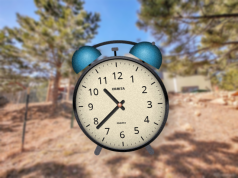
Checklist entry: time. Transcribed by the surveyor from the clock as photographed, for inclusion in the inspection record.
10:38
